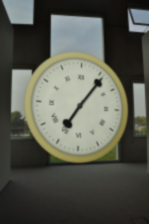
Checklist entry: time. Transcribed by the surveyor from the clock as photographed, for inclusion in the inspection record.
7:06
